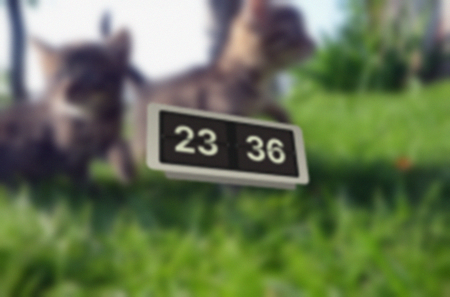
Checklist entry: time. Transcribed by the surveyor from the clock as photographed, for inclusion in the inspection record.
23:36
